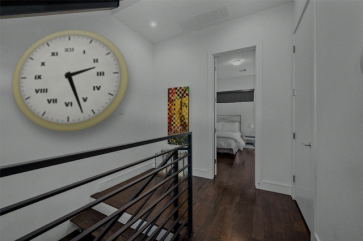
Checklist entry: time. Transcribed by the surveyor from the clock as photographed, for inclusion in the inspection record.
2:27
